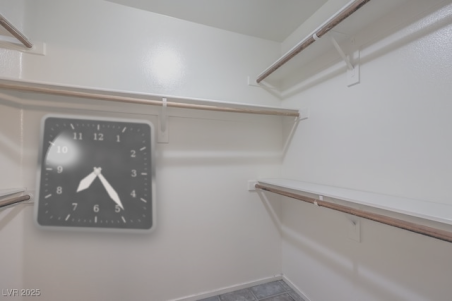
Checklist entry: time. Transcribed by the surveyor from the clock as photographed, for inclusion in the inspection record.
7:24
